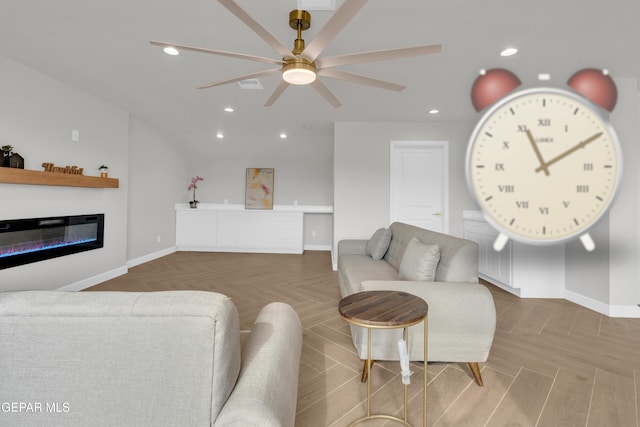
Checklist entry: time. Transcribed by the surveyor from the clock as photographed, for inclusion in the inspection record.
11:10
